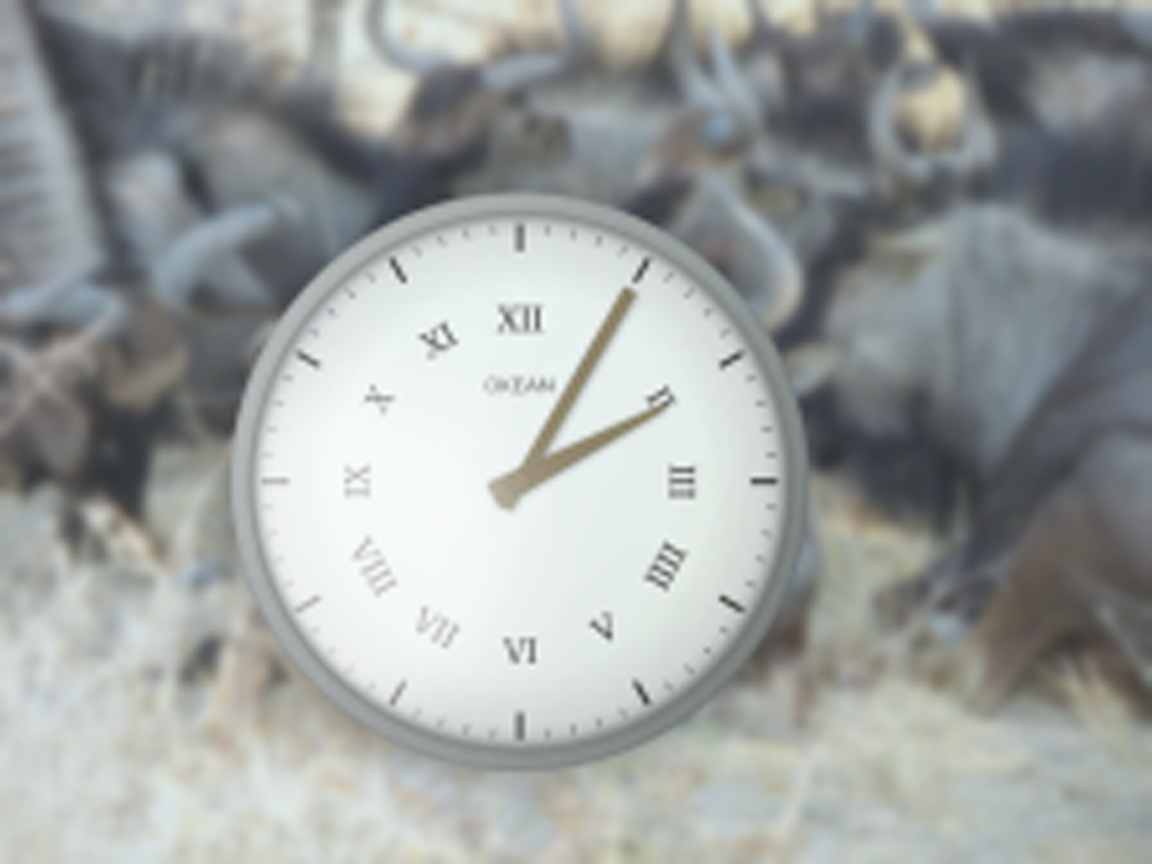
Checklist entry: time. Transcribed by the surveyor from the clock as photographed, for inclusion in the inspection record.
2:05
